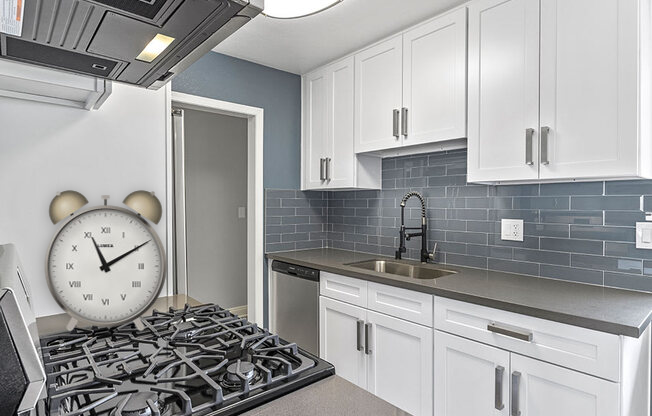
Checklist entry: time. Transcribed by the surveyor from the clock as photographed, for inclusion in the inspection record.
11:10
